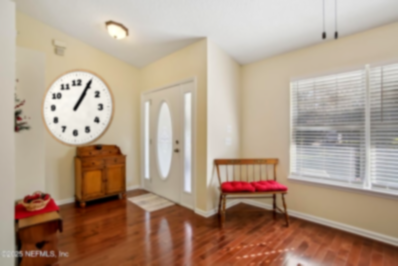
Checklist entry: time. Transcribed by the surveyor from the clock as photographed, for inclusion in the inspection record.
1:05
